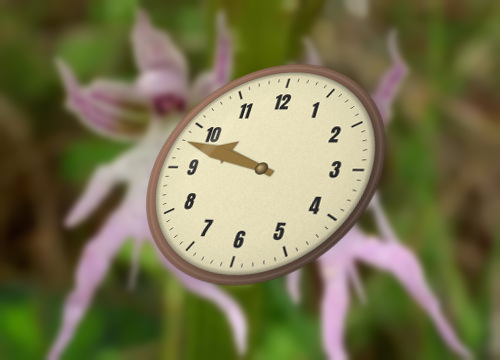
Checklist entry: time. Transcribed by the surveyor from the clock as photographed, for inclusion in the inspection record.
9:48
